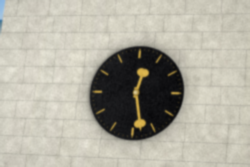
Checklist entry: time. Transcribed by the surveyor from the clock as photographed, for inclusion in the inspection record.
12:28
